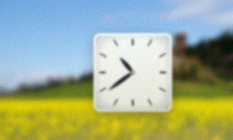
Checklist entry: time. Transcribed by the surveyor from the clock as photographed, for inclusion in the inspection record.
10:39
